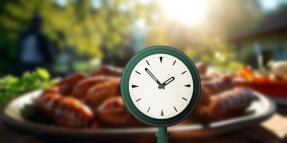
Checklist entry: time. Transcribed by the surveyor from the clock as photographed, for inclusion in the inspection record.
1:53
